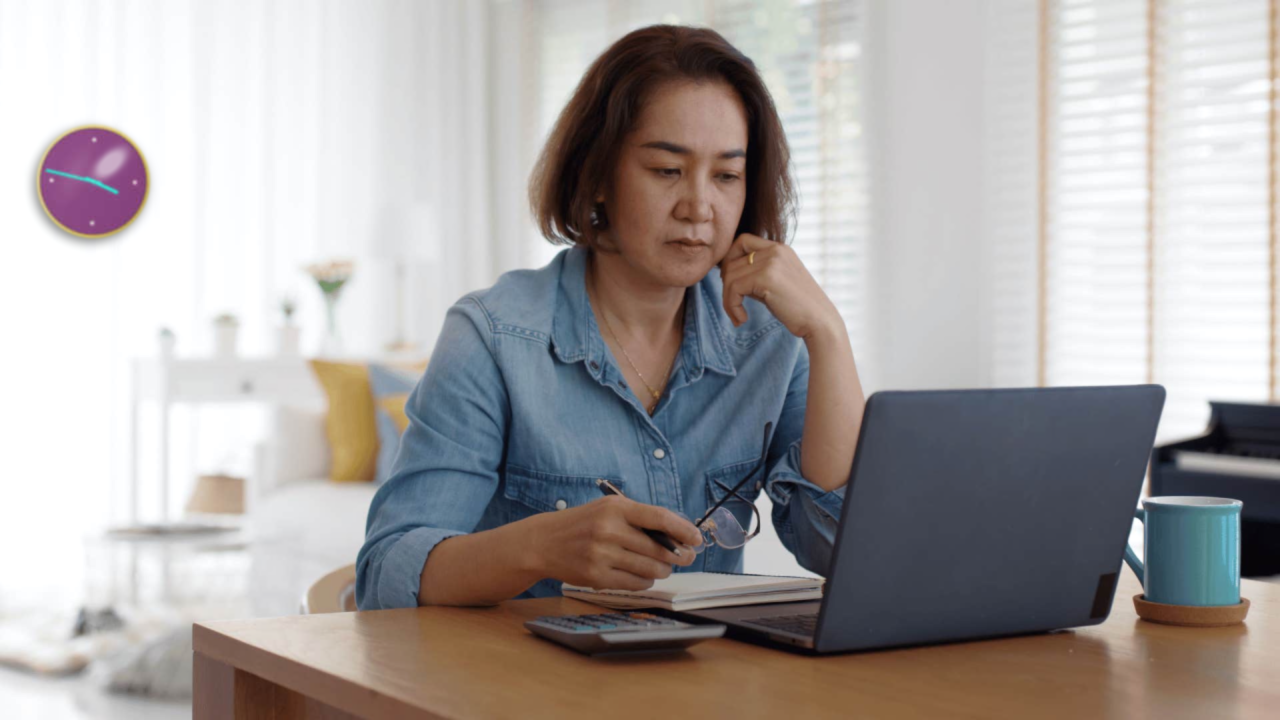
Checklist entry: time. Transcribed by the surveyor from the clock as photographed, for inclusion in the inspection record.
3:47
